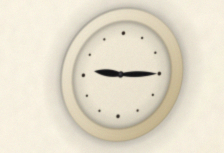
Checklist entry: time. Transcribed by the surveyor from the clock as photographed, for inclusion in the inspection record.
9:15
